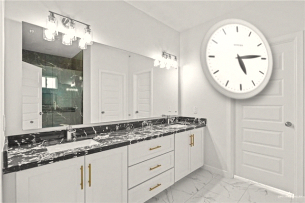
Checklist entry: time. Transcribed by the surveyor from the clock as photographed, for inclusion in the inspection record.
5:14
